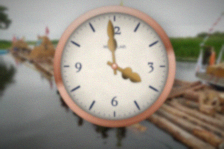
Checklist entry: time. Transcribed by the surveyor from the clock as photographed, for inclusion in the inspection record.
3:59
